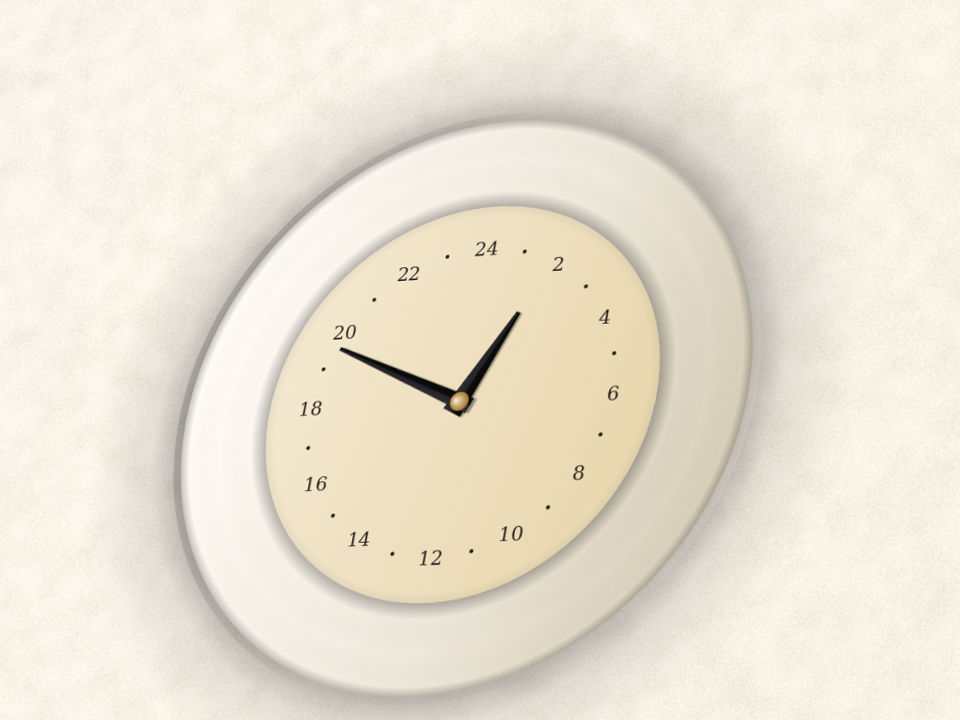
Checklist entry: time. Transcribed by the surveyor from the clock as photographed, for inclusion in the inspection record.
1:49
